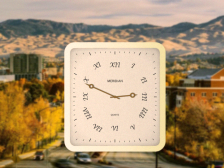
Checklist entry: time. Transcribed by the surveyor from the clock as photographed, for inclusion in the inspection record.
2:49
